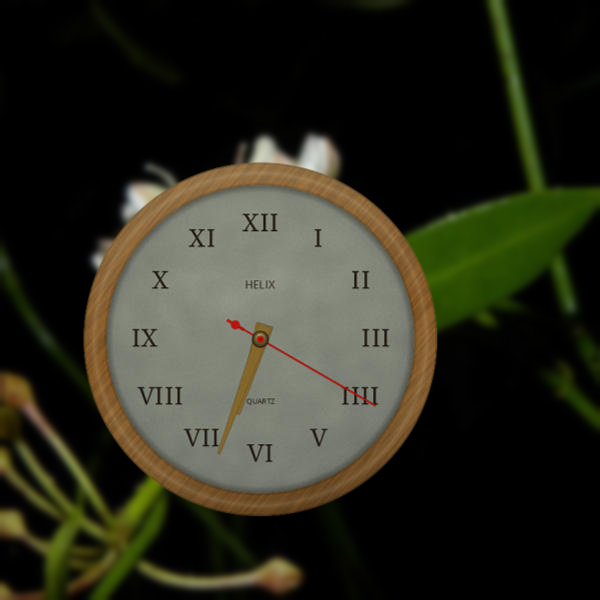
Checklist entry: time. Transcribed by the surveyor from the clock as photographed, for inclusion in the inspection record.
6:33:20
